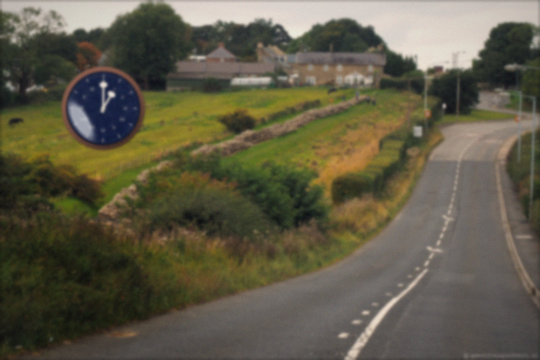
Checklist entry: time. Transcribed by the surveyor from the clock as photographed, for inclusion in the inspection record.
1:00
